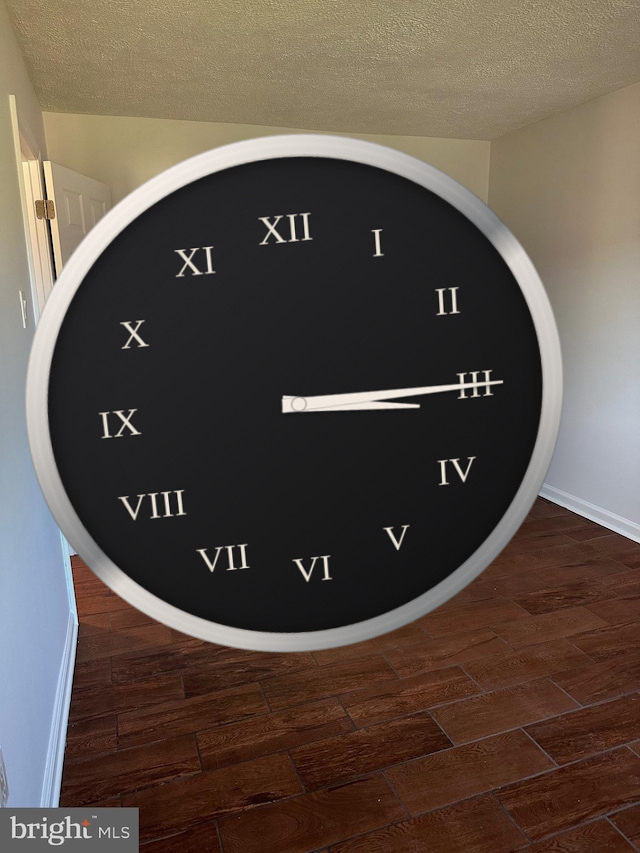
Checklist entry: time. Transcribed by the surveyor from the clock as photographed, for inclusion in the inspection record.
3:15
